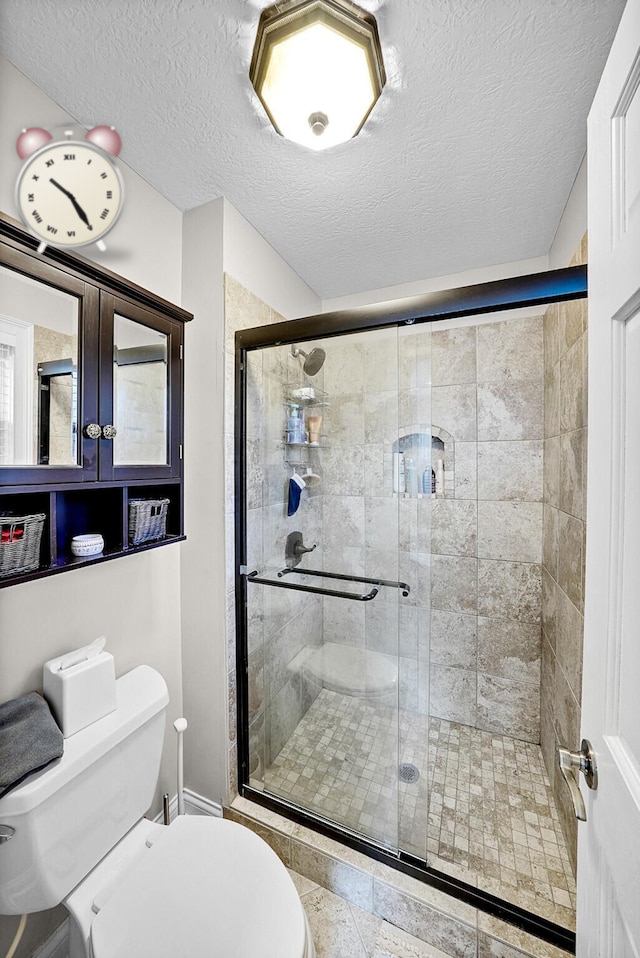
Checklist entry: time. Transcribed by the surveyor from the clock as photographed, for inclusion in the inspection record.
10:25
